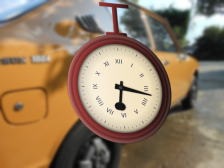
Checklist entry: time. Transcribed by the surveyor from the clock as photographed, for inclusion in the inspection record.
6:17
